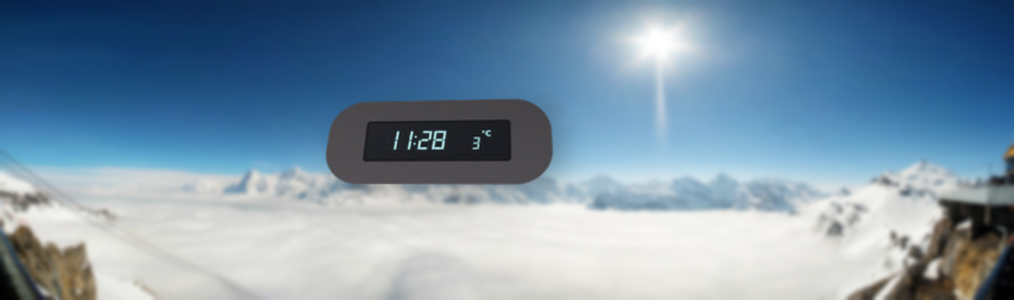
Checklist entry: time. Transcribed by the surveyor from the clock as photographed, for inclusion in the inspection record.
11:28
